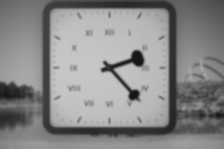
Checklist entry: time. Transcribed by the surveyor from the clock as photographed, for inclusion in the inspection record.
2:23
